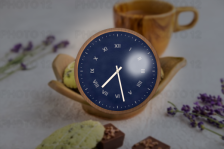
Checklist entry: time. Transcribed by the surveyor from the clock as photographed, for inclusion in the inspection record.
7:28
